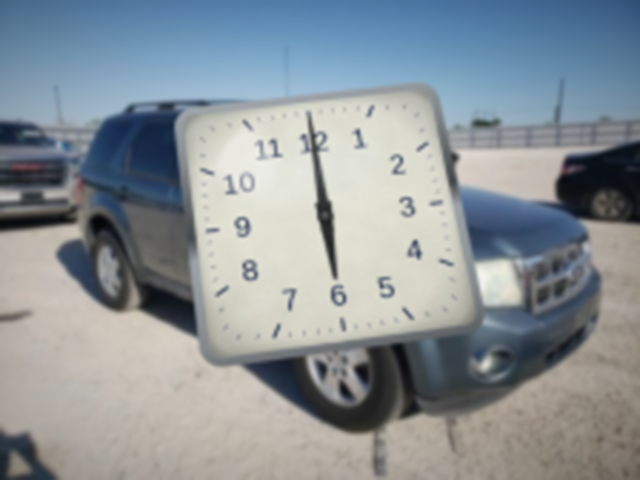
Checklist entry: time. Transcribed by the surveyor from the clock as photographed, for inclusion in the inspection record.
6:00
